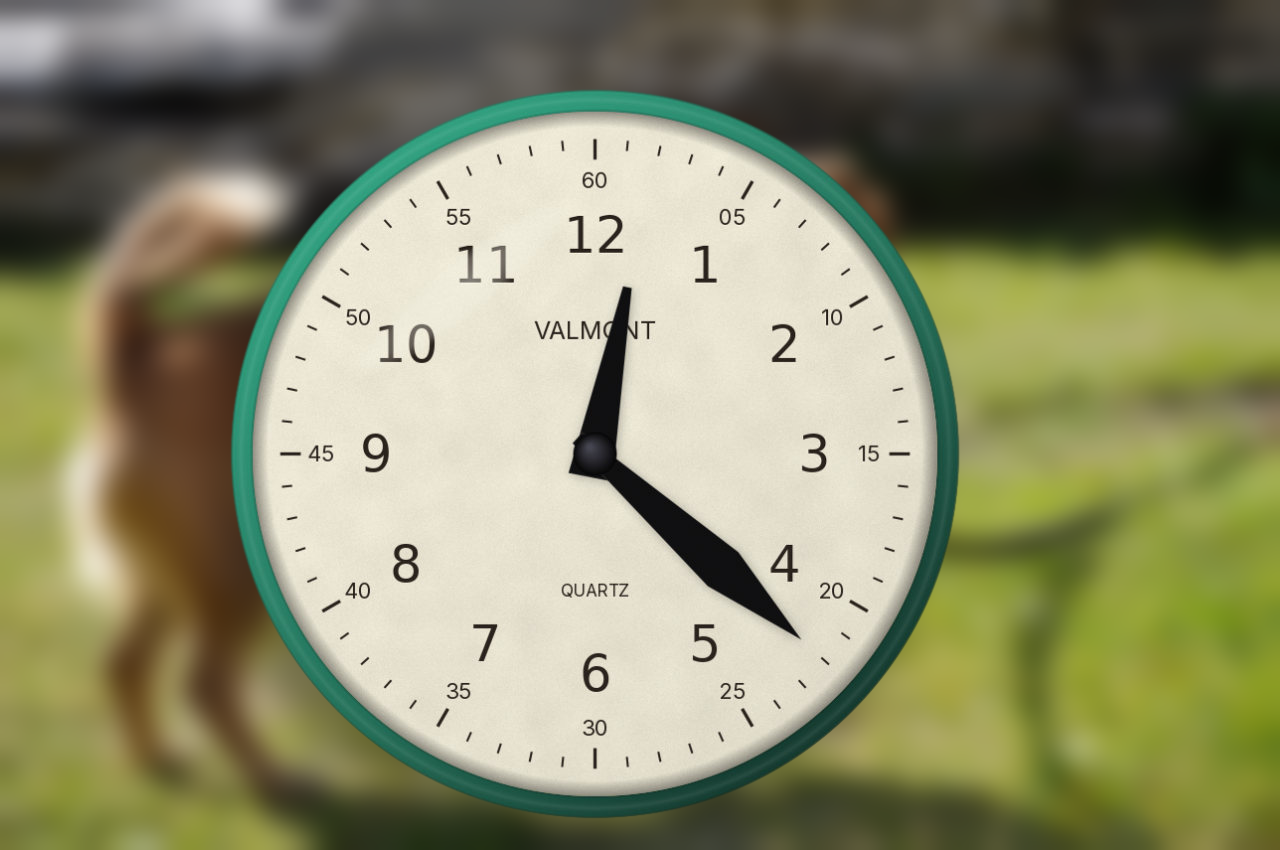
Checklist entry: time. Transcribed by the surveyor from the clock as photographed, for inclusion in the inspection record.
12:22
